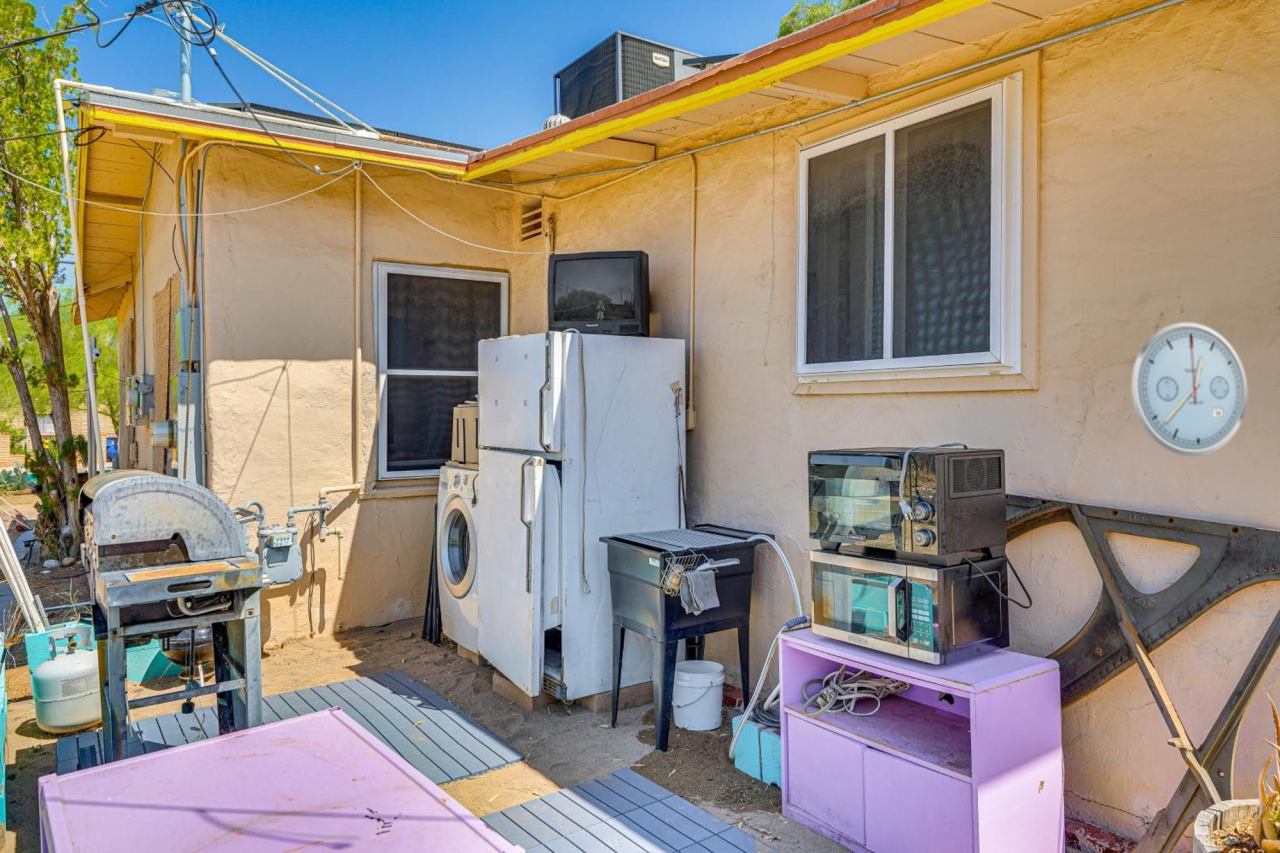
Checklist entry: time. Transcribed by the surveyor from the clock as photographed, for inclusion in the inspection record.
12:38
